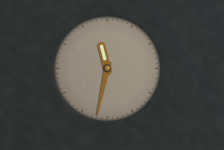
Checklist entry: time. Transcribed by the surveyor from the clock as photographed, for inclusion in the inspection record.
11:32
